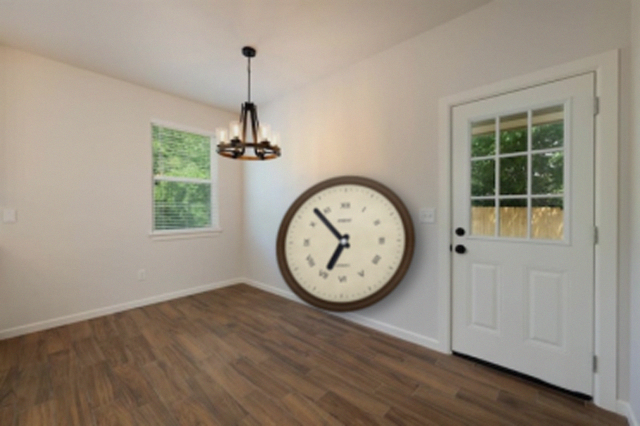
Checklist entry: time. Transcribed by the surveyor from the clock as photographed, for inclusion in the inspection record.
6:53
